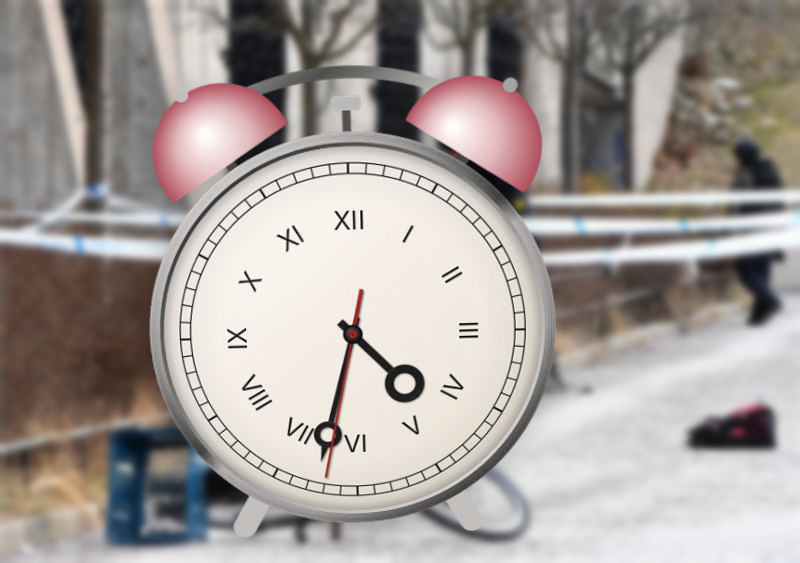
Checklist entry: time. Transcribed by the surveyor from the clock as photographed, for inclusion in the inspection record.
4:32:32
